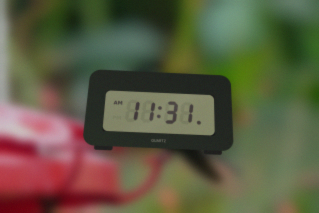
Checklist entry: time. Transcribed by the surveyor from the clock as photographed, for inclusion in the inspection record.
11:31
